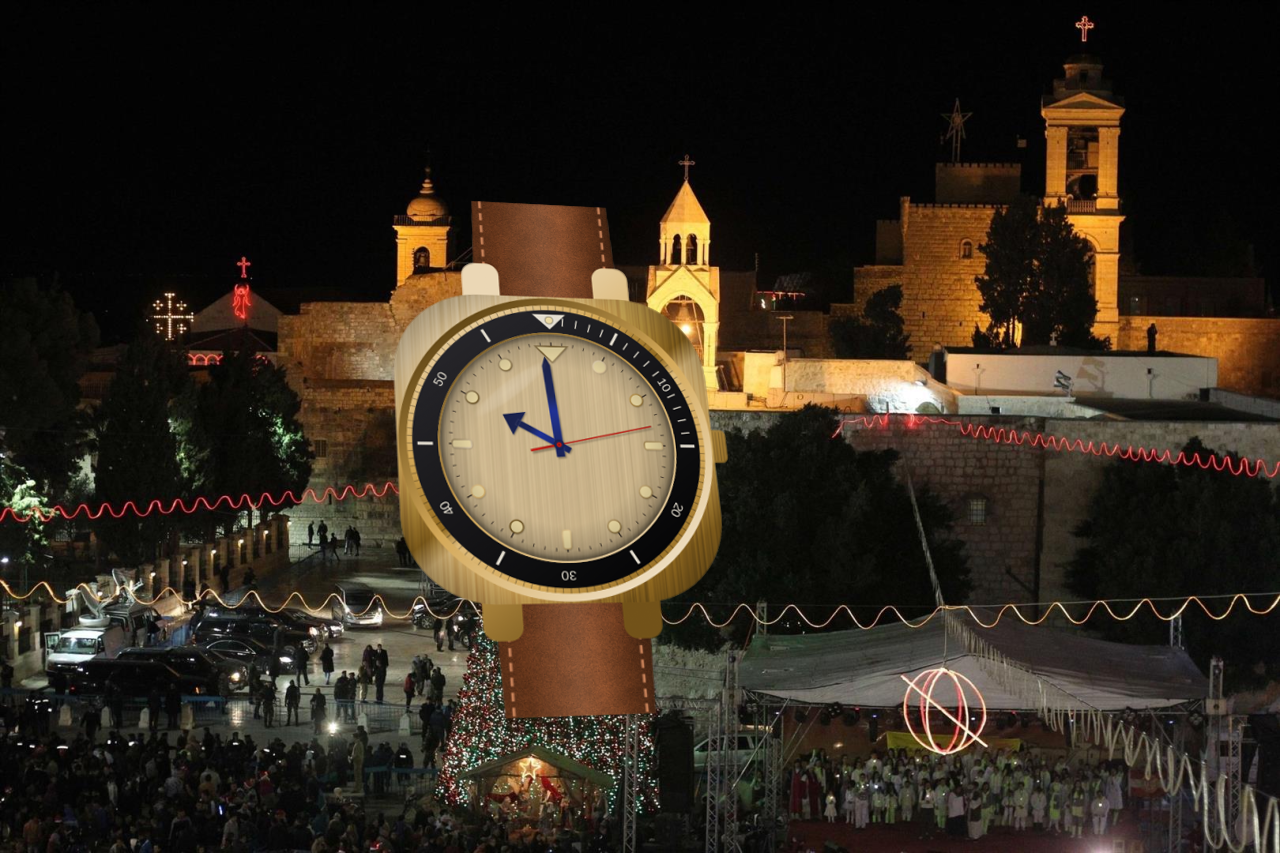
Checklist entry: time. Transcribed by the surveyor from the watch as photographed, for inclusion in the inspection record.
9:59:13
